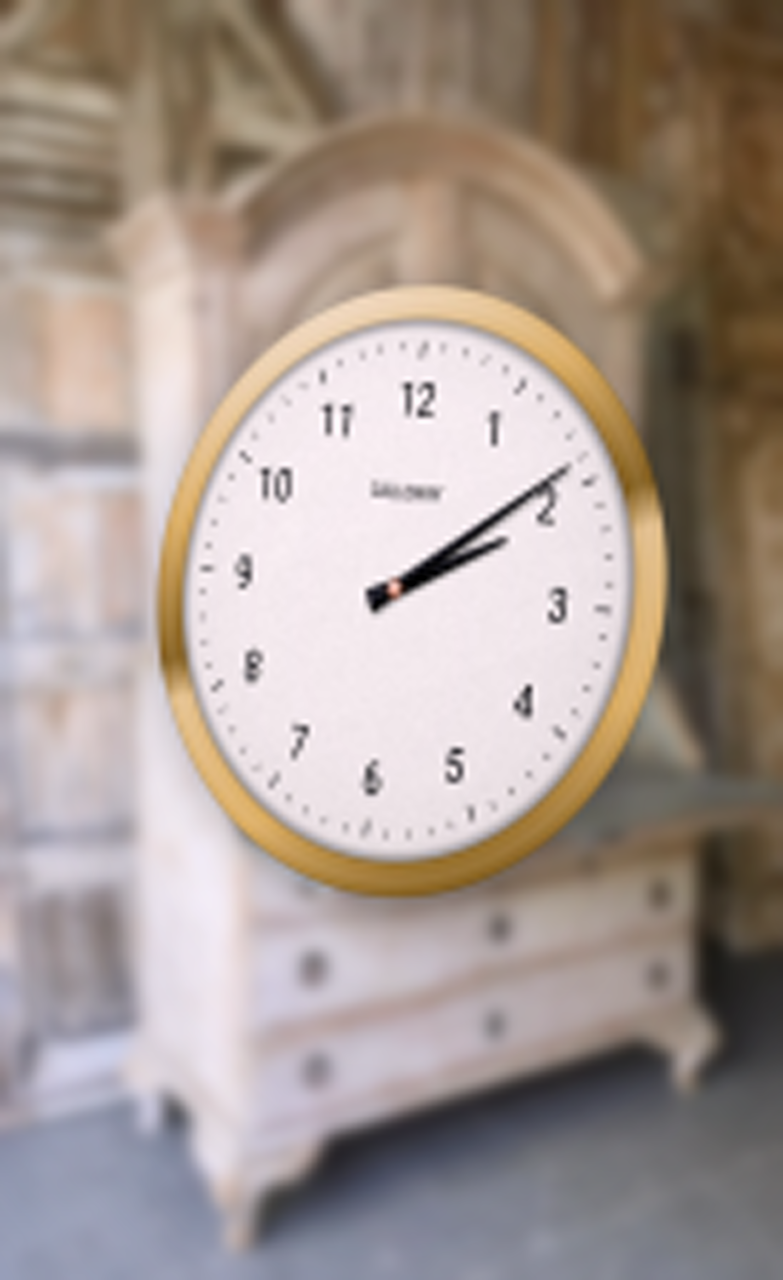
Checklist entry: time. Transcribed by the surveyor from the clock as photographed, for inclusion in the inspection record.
2:09
